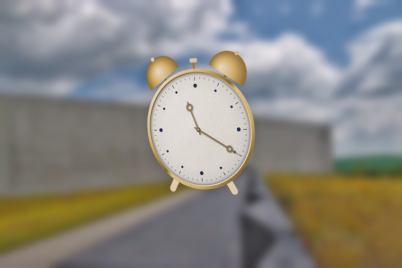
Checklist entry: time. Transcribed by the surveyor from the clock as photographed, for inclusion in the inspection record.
11:20
